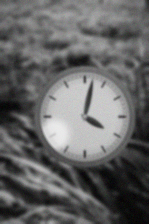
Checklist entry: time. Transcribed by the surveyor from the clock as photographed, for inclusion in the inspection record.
4:02
